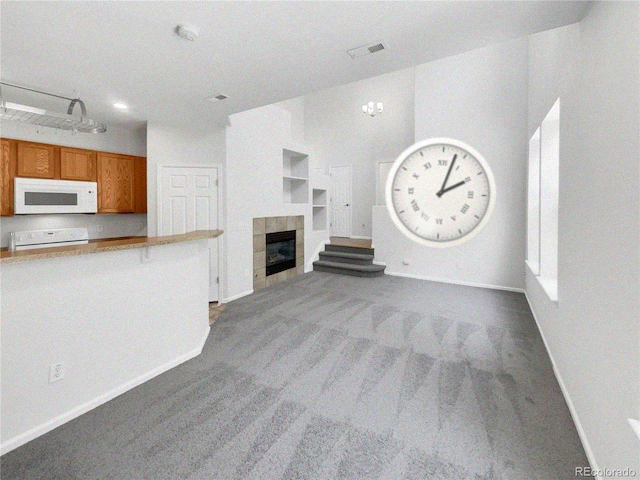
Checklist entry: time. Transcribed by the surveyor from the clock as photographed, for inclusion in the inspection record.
2:03
